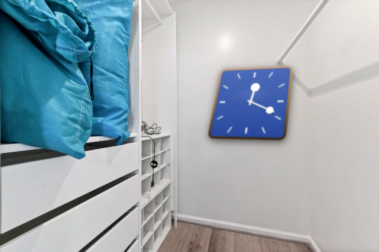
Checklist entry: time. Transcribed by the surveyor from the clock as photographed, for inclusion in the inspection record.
12:19
